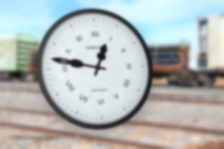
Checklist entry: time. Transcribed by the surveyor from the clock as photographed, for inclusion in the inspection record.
12:47
